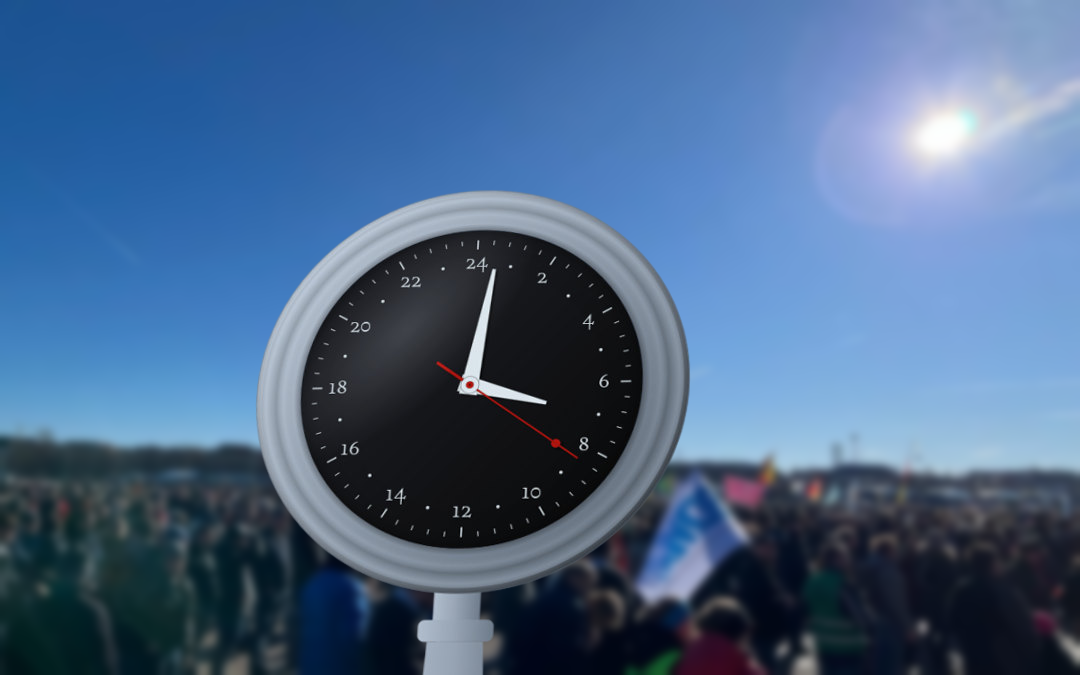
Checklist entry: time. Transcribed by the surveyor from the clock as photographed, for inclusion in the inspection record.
7:01:21
